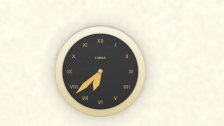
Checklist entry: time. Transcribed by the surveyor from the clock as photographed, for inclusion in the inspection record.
6:38
